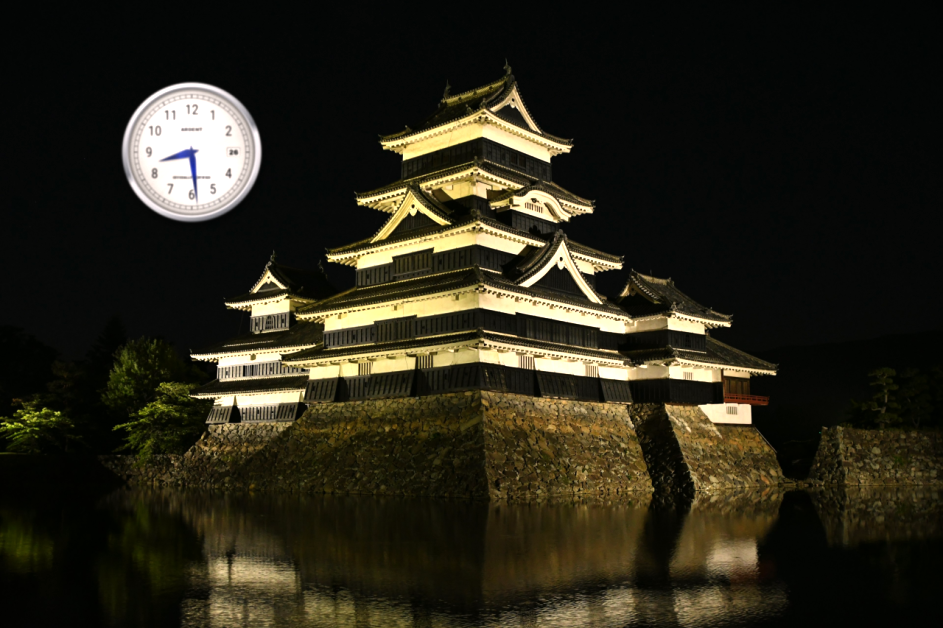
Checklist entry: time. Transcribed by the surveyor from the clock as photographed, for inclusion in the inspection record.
8:29
